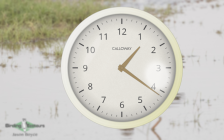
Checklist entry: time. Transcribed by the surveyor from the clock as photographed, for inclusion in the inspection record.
1:21
